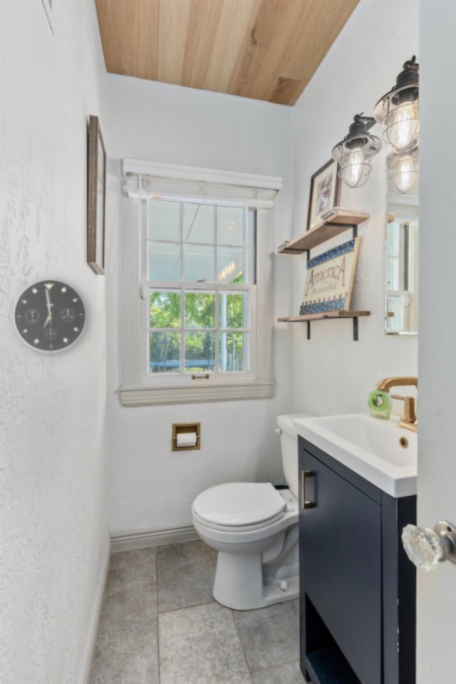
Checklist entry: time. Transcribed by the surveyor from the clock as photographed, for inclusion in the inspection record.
6:59
